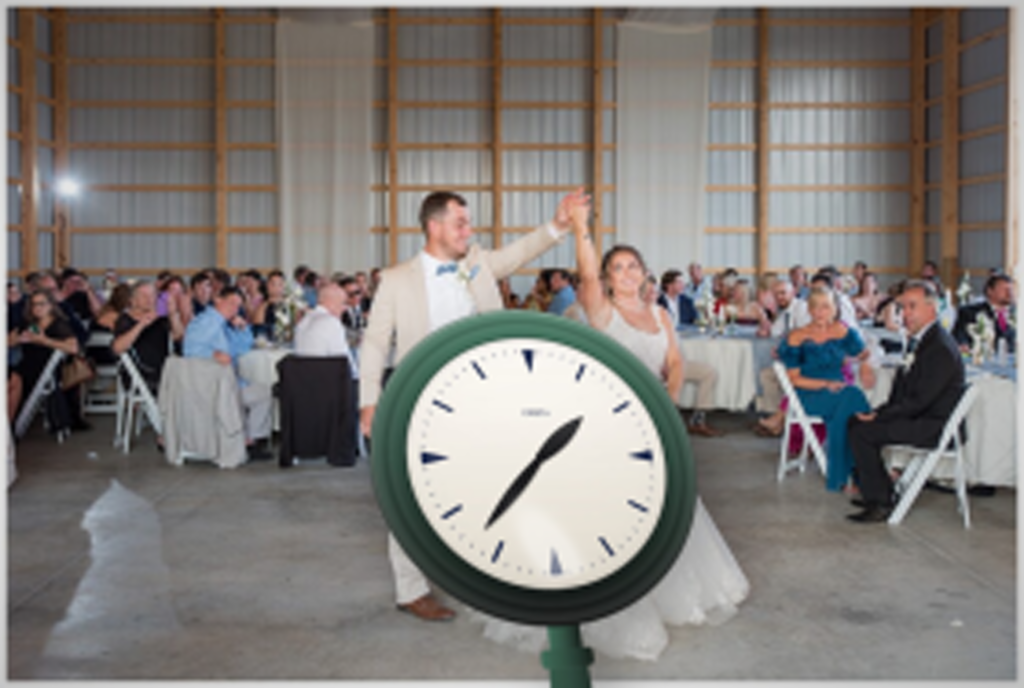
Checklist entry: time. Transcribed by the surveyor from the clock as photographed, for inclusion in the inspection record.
1:37
